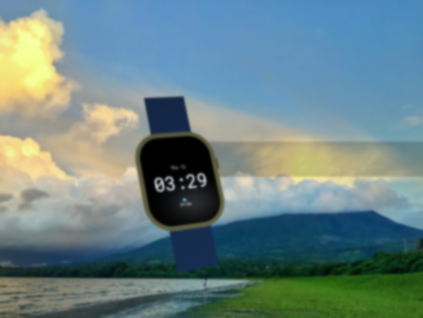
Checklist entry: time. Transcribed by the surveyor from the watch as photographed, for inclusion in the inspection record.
3:29
